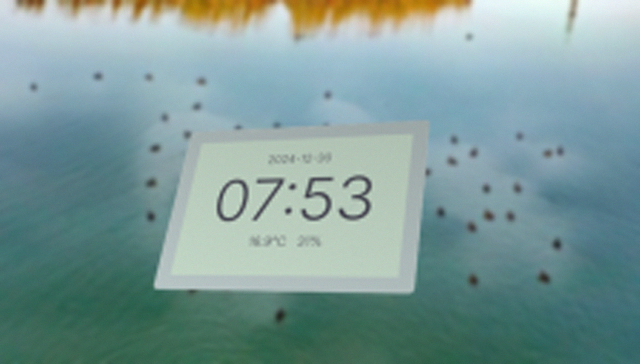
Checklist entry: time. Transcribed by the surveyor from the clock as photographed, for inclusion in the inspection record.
7:53
